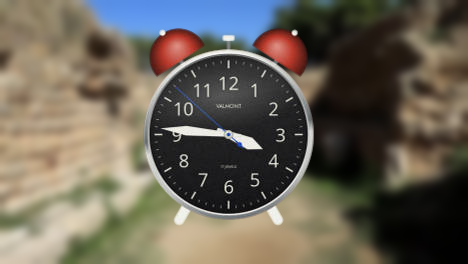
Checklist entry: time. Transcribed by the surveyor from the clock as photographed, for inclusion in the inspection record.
3:45:52
